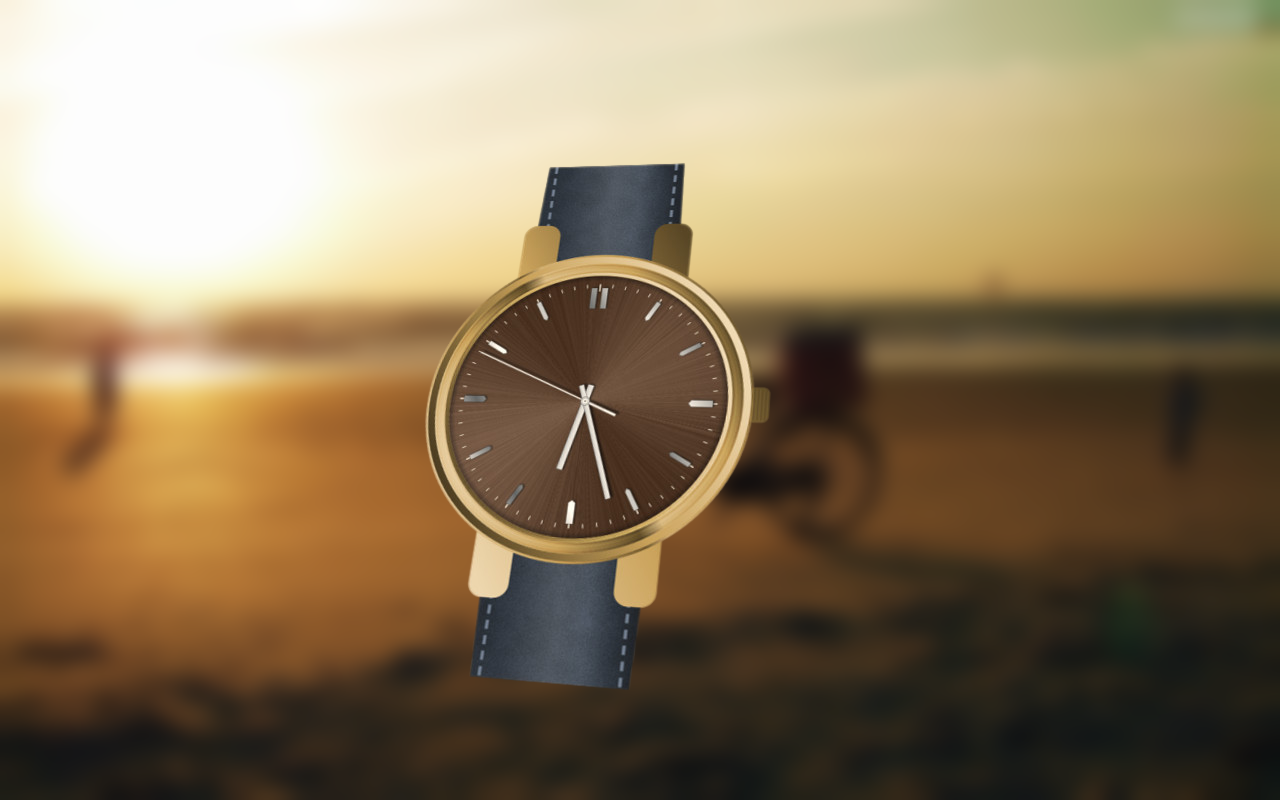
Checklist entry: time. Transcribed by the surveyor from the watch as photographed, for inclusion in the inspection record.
6:26:49
